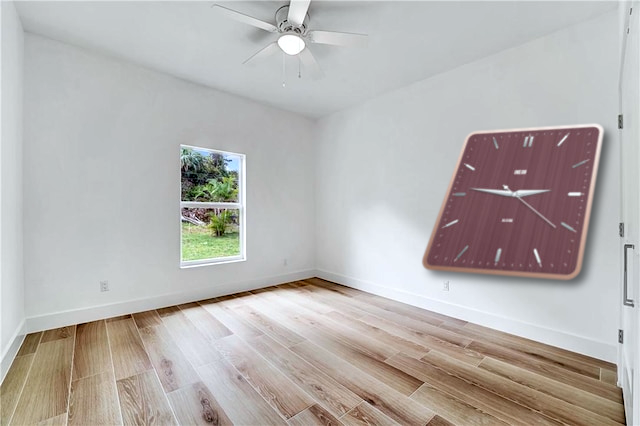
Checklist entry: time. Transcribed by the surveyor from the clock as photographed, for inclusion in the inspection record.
2:46:21
